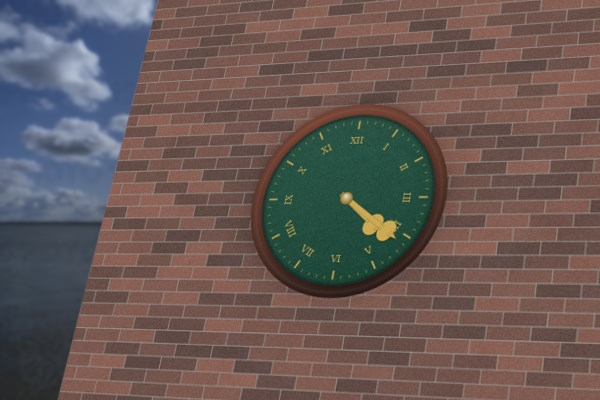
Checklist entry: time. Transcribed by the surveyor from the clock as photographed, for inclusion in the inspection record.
4:21
